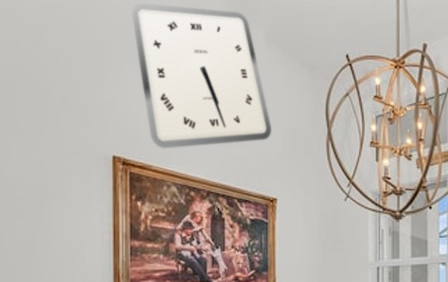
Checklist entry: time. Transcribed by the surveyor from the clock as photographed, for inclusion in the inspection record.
5:28
